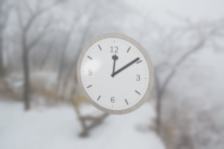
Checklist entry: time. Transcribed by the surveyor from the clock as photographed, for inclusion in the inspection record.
12:09
